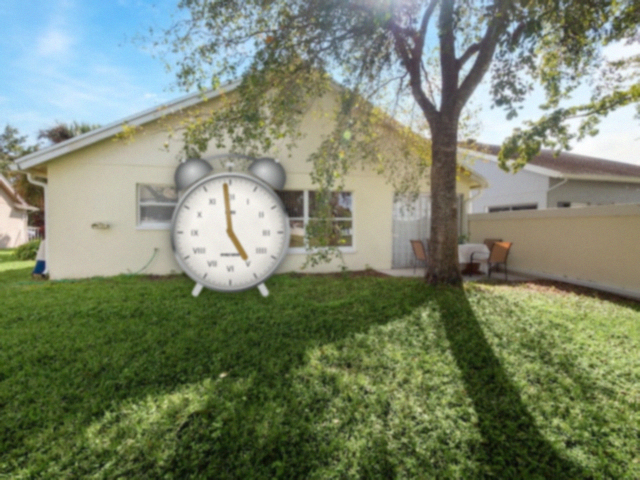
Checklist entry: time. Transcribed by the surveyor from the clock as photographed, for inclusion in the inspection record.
4:59
